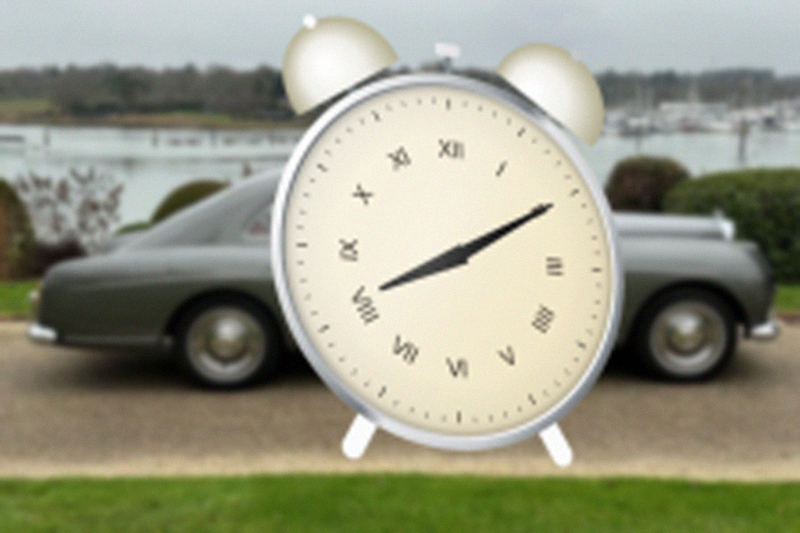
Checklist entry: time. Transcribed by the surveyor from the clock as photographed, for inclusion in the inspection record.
8:10
